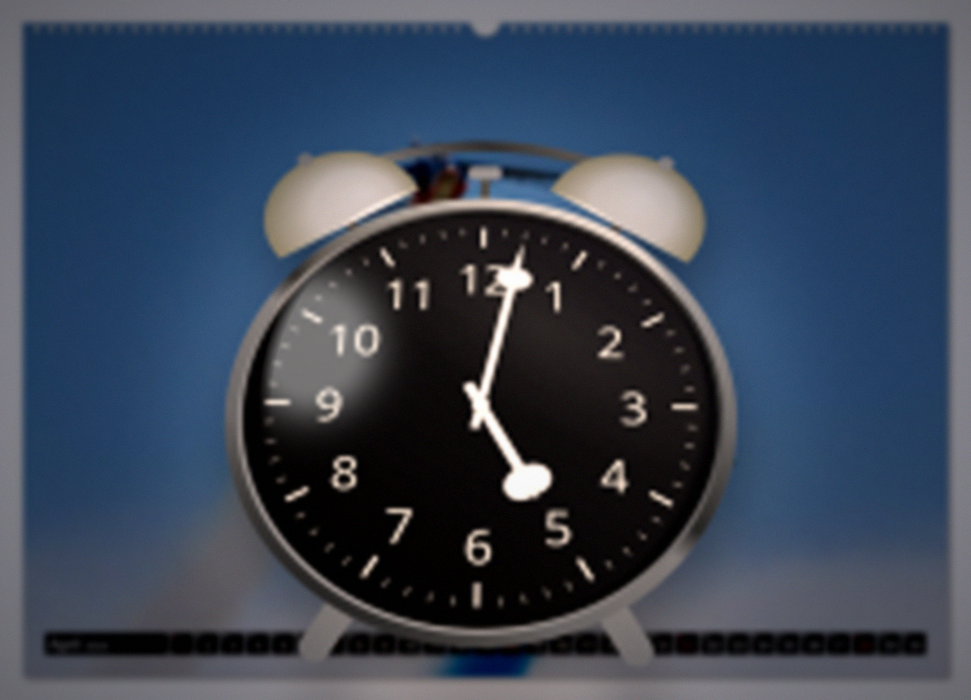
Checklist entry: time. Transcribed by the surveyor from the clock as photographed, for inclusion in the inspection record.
5:02
